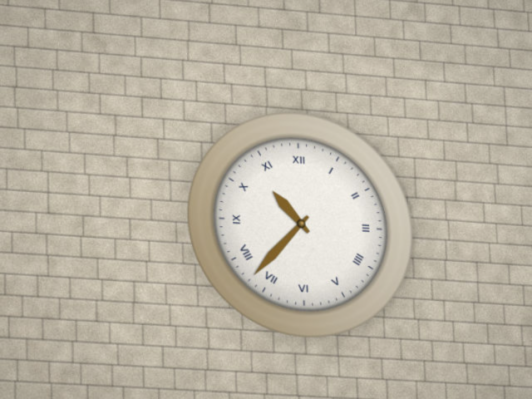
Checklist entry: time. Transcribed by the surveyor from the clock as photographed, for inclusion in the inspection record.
10:37
